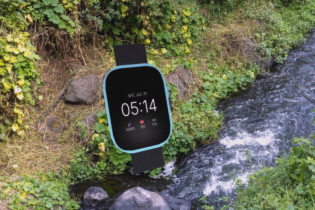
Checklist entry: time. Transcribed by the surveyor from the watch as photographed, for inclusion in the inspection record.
5:14
